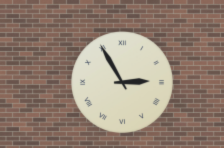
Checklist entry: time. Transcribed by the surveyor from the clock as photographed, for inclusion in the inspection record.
2:55
